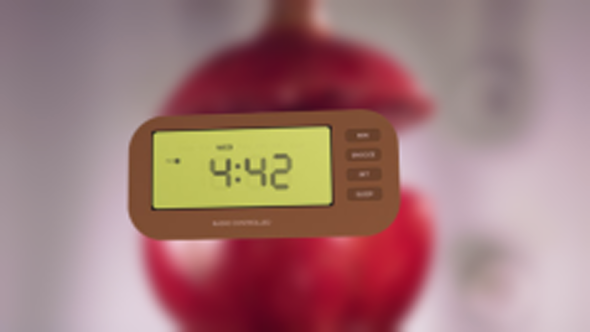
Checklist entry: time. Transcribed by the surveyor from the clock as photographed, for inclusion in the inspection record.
4:42
